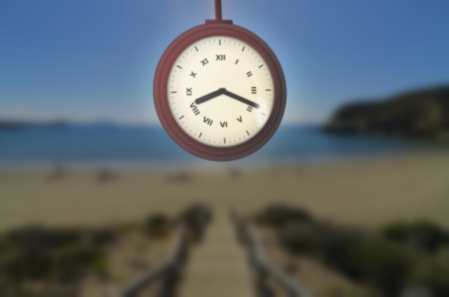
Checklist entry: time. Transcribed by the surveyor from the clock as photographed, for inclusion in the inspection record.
8:19
